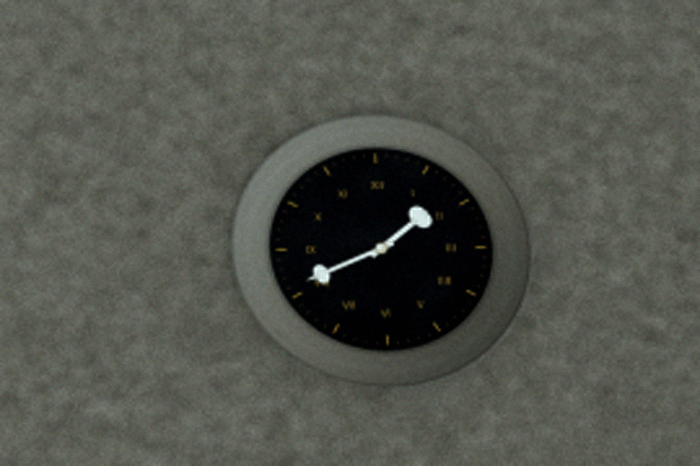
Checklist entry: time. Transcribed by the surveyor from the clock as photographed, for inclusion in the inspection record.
1:41
